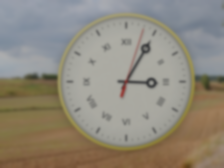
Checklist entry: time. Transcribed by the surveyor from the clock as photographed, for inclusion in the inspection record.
3:05:03
